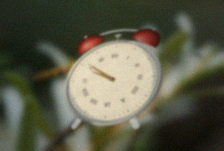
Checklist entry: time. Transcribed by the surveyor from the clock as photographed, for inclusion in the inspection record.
9:51
